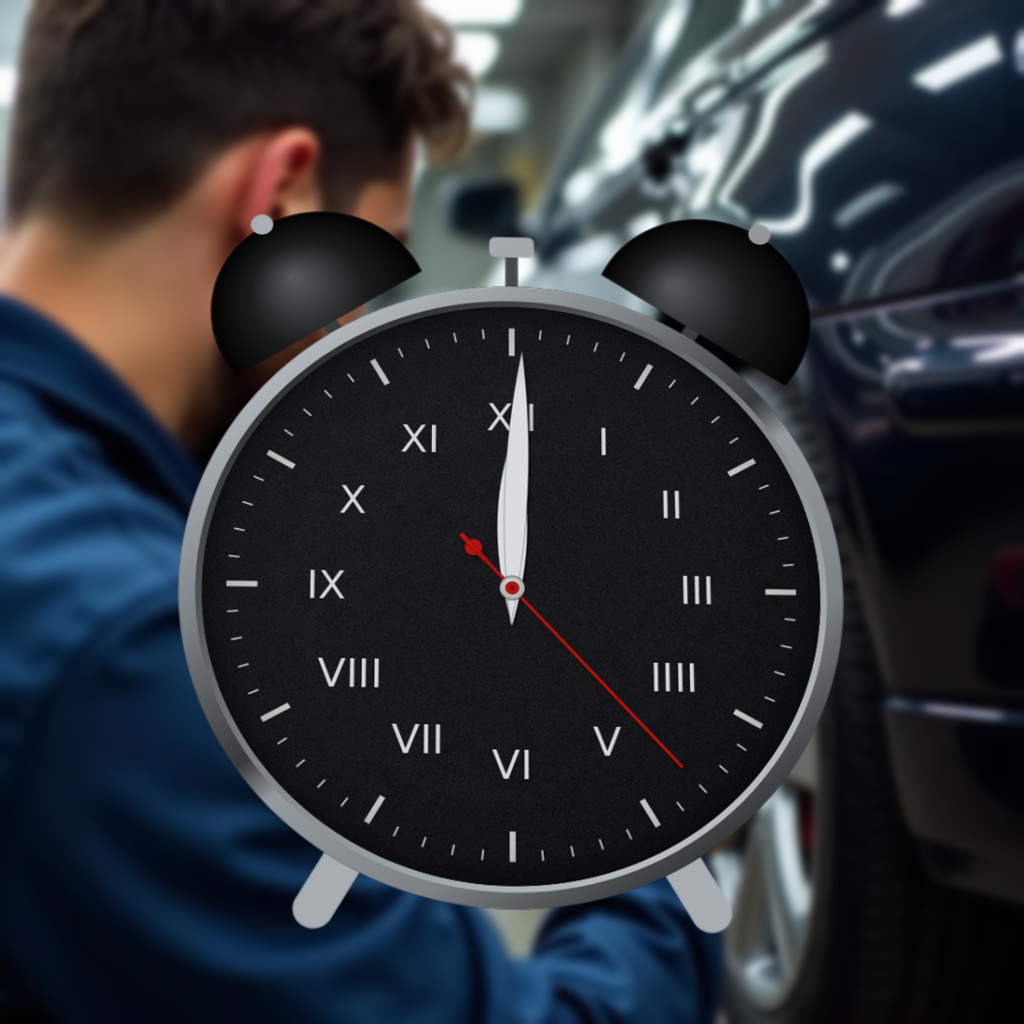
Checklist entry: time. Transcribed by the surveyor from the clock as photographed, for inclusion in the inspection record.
12:00:23
